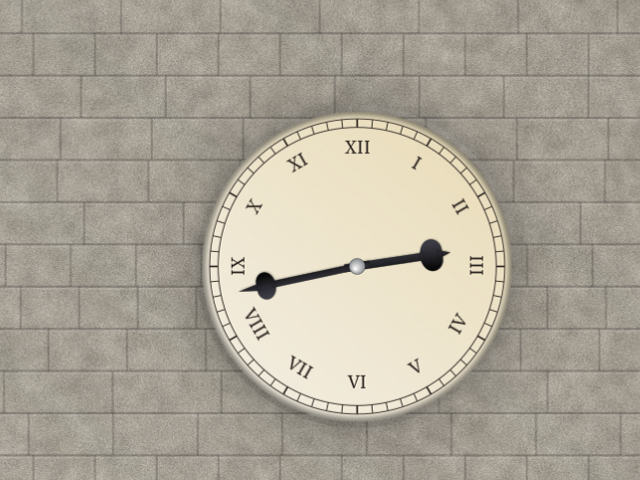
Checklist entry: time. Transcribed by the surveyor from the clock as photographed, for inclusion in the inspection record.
2:43
